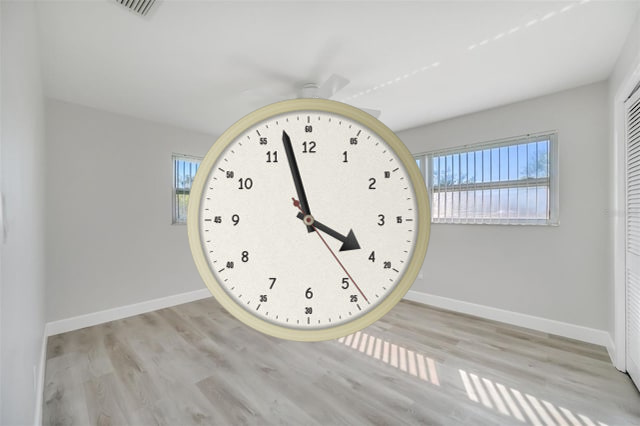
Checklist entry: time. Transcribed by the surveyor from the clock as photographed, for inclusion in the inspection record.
3:57:24
